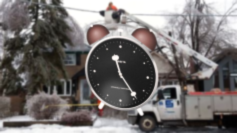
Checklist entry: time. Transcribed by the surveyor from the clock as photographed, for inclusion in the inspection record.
11:24
